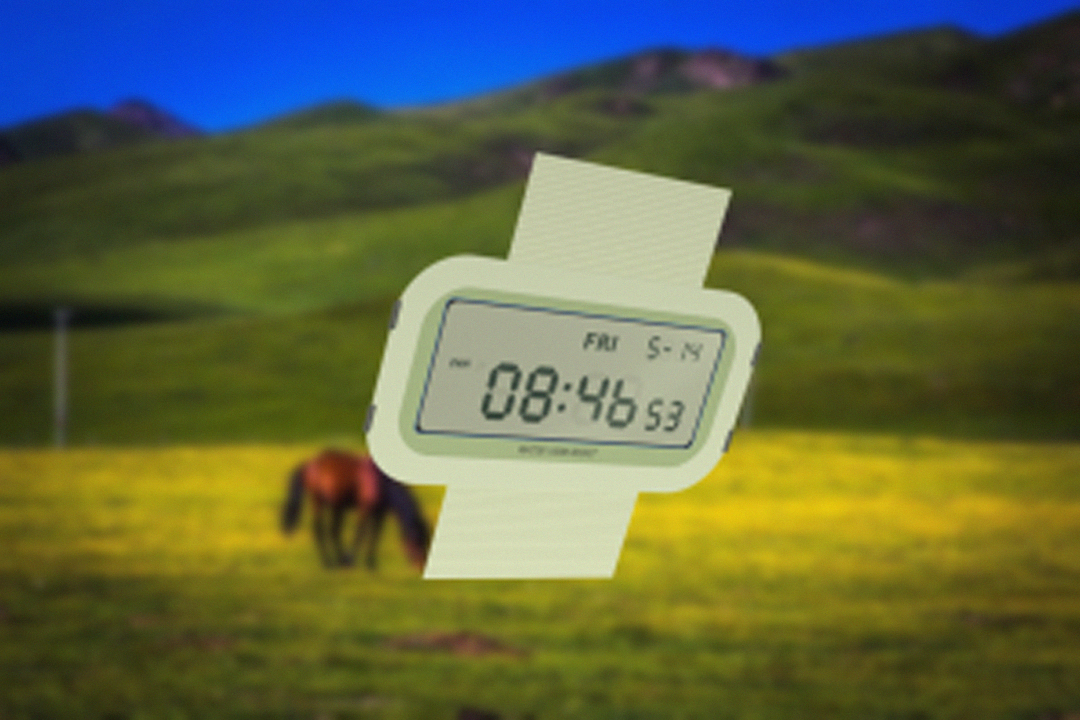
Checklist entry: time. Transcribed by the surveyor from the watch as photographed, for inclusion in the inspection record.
8:46:53
